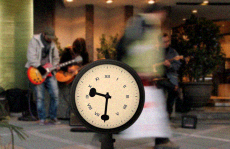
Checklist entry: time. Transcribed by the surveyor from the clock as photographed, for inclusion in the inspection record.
9:31
